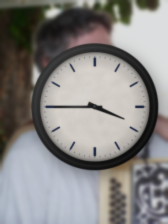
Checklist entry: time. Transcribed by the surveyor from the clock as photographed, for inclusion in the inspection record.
3:45
